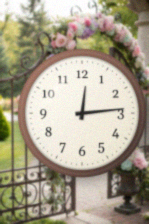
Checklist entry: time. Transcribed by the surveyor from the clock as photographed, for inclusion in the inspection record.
12:14
